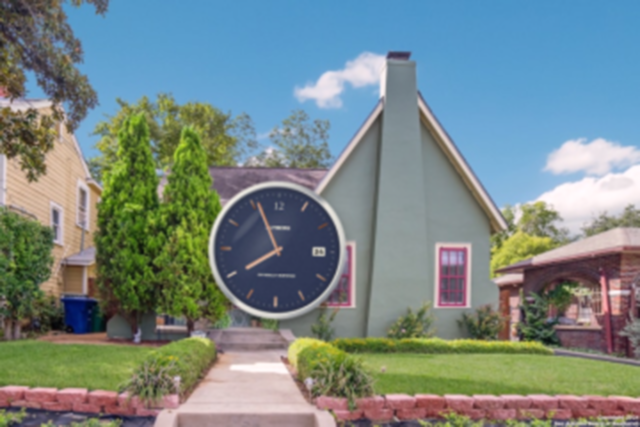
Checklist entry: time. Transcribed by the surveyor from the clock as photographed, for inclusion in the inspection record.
7:56
